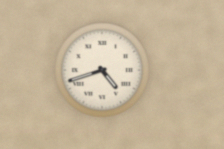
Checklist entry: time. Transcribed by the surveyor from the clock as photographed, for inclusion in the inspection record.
4:42
